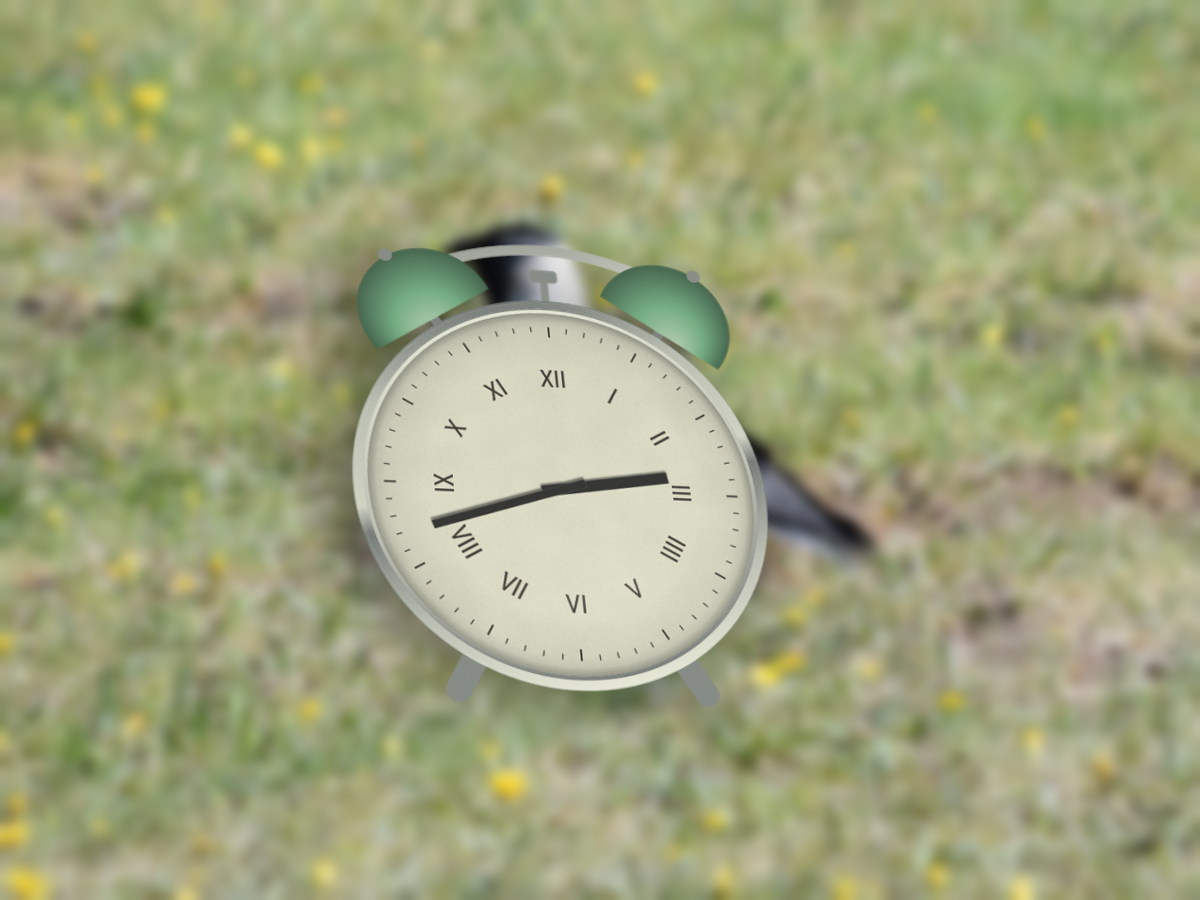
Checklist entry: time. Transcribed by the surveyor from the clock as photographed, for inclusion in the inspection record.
2:42
